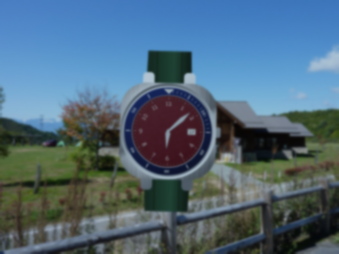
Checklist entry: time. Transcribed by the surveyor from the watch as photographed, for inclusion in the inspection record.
6:08
